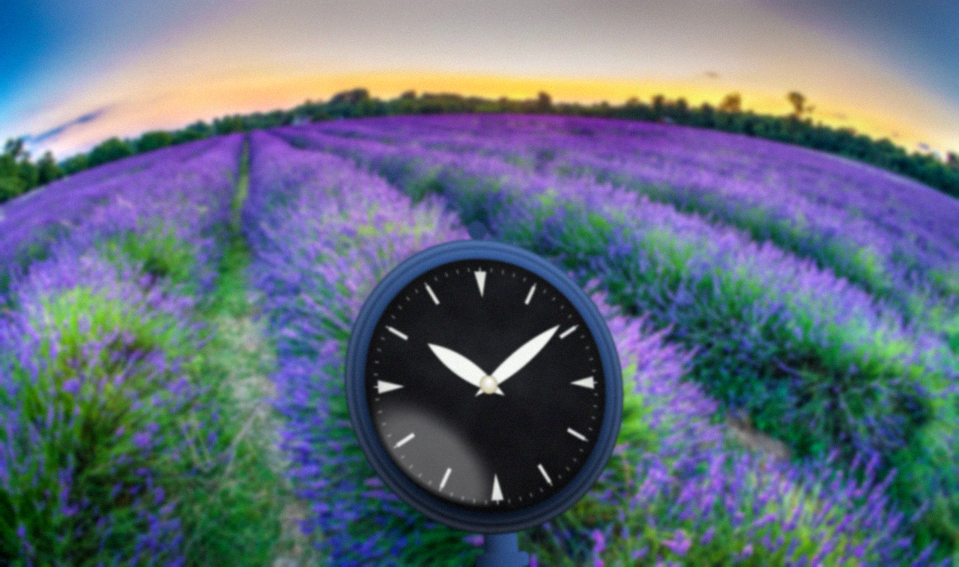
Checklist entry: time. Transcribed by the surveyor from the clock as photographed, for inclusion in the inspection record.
10:09
